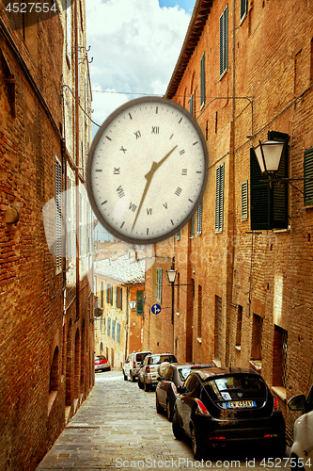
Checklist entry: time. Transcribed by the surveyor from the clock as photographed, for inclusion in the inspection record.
1:33
